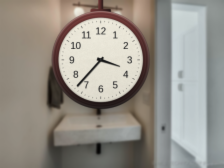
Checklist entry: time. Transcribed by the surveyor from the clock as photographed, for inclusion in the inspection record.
3:37
